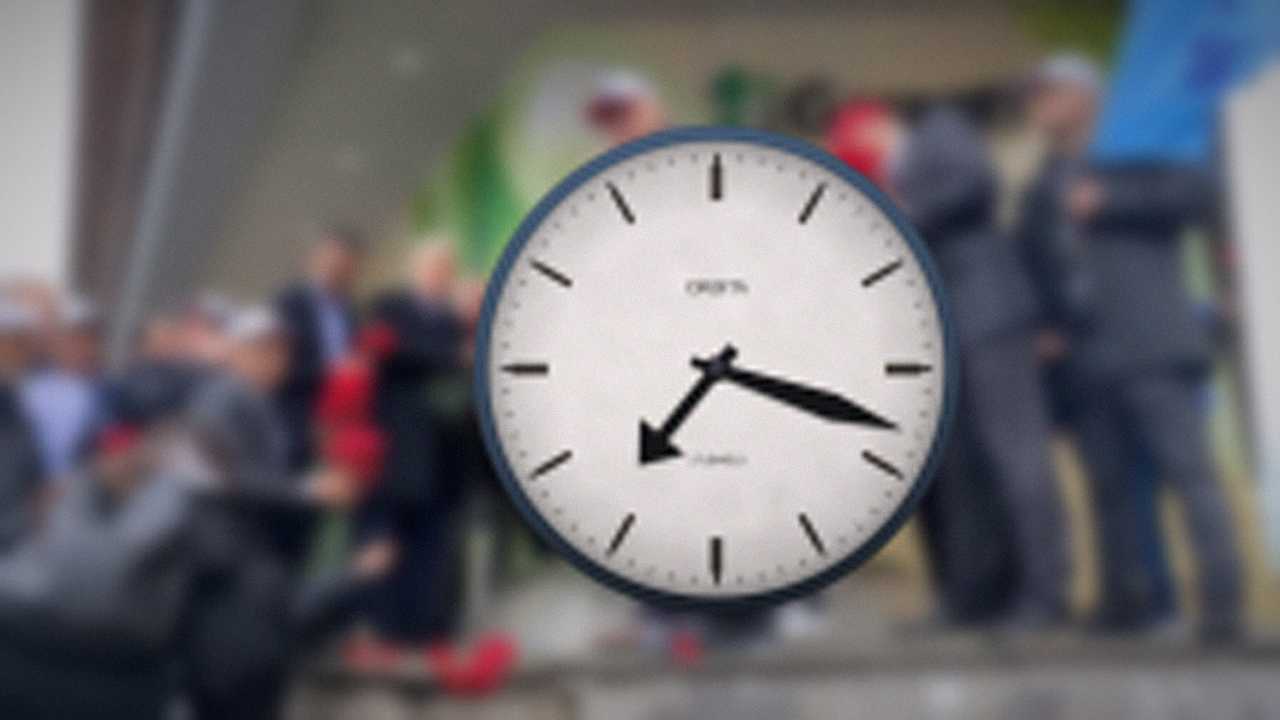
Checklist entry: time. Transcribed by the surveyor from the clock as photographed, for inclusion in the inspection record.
7:18
